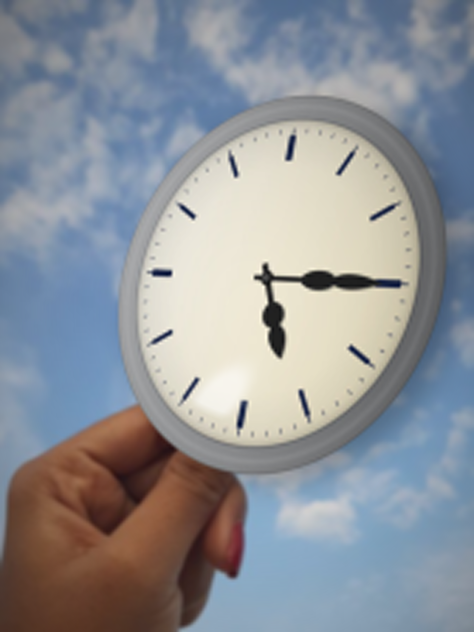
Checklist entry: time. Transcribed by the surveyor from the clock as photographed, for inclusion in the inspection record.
5:15
